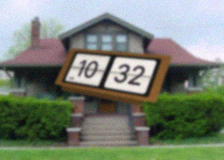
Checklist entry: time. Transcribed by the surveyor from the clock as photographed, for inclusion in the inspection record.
10:32
